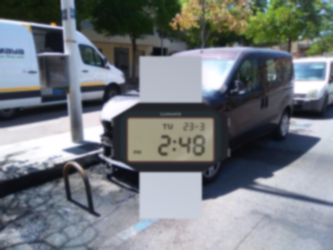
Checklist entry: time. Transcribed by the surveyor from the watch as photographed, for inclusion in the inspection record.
2:48
